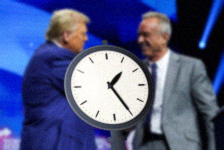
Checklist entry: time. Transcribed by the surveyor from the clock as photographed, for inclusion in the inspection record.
1:25
